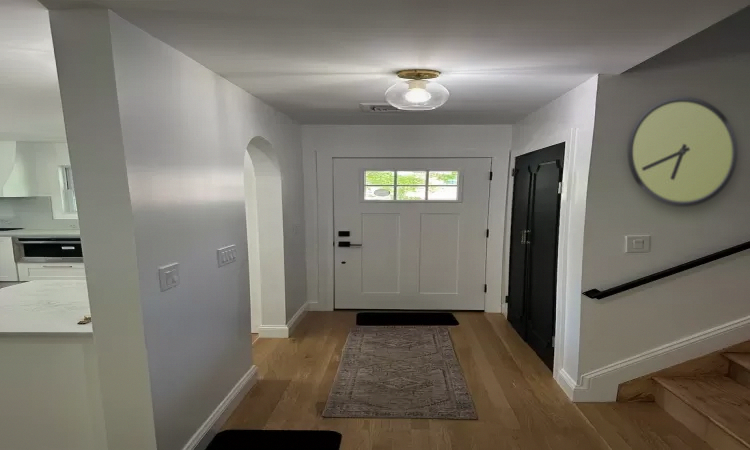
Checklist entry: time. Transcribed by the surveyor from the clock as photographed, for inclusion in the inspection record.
6:41
